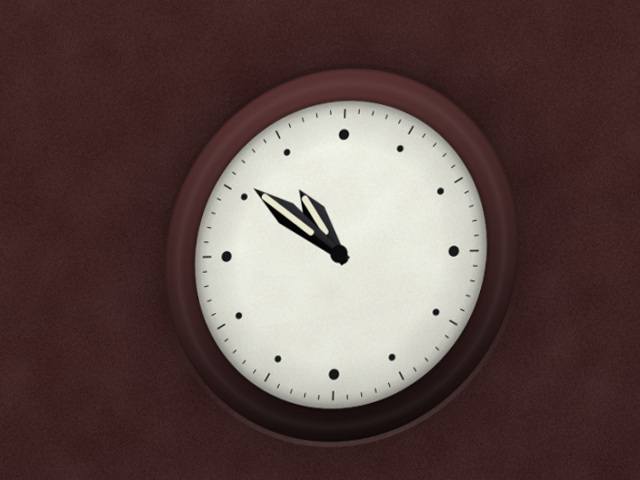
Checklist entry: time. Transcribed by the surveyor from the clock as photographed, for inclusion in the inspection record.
10:51
